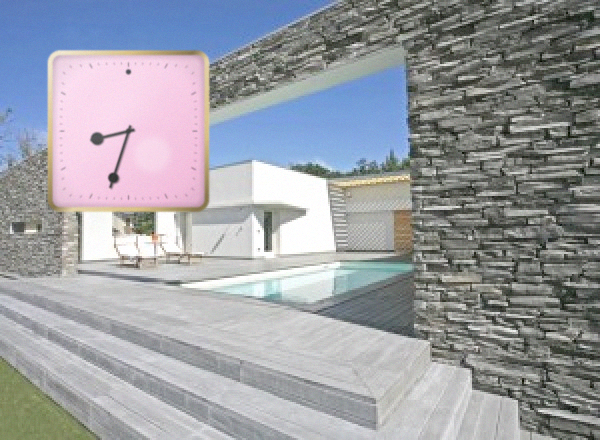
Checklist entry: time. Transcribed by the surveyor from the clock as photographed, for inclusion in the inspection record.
8:33
